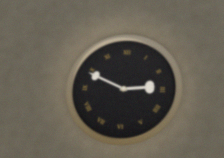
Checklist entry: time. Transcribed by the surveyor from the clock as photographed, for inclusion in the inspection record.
2:49
